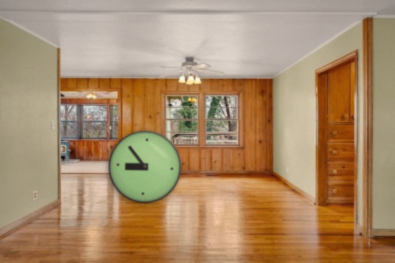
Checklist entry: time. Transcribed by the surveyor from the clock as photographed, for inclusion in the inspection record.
8:53
